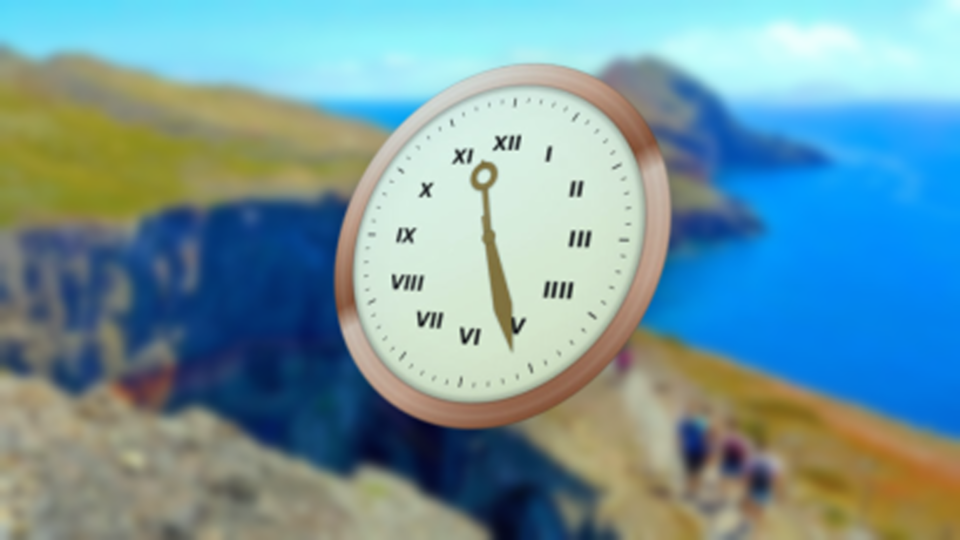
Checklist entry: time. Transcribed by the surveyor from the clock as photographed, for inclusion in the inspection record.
11:26
